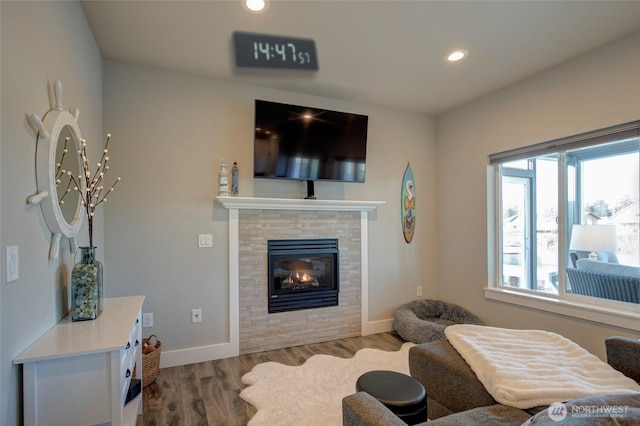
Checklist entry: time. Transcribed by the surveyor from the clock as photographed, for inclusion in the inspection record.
14:47
